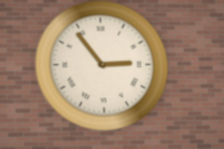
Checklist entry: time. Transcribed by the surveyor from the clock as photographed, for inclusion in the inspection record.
2:54
